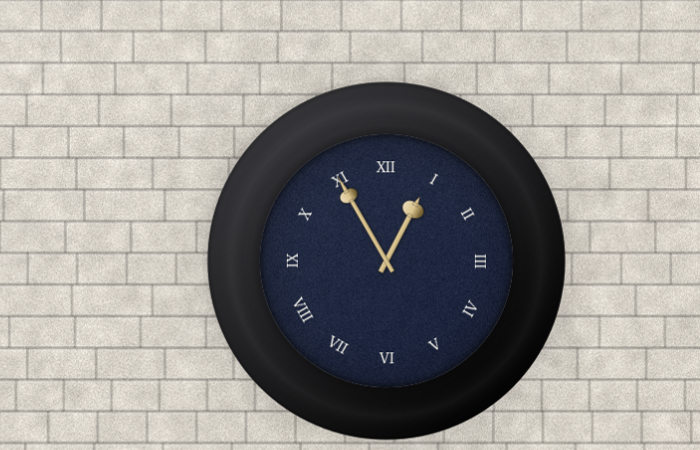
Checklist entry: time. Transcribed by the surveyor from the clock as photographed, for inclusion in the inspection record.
12:55
